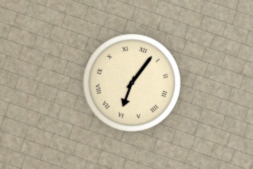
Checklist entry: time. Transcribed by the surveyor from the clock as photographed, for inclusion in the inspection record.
6:03
